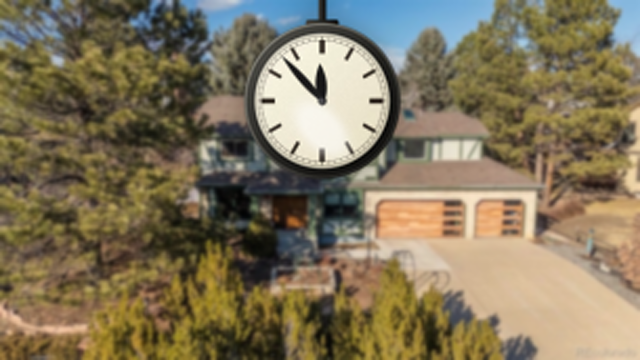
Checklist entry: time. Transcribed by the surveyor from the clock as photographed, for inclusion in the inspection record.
11:53
